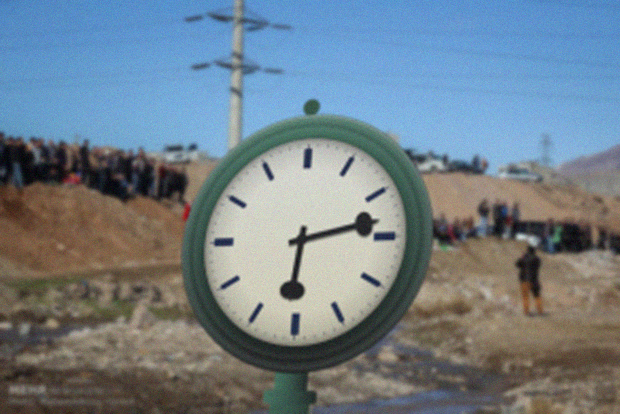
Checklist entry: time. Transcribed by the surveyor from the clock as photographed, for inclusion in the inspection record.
6:13
